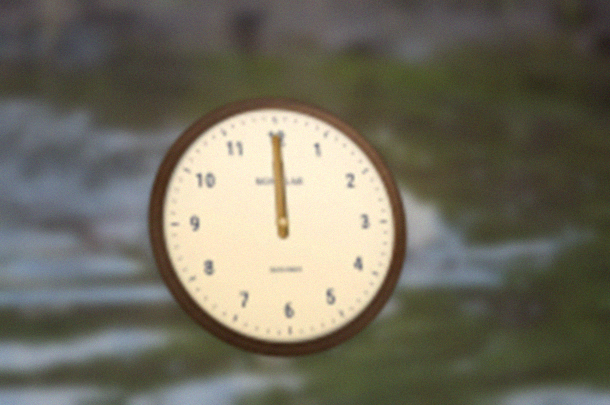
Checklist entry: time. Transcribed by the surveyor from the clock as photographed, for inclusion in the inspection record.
12:00
